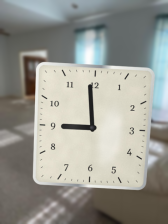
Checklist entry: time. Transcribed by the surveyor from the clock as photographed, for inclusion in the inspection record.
8:59
